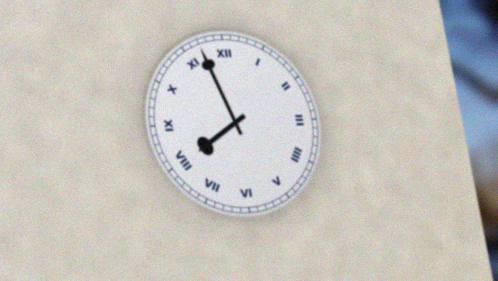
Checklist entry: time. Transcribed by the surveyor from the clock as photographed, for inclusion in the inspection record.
7:57
